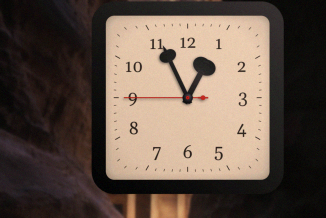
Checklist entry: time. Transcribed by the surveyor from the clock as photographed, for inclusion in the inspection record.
12:55:45
